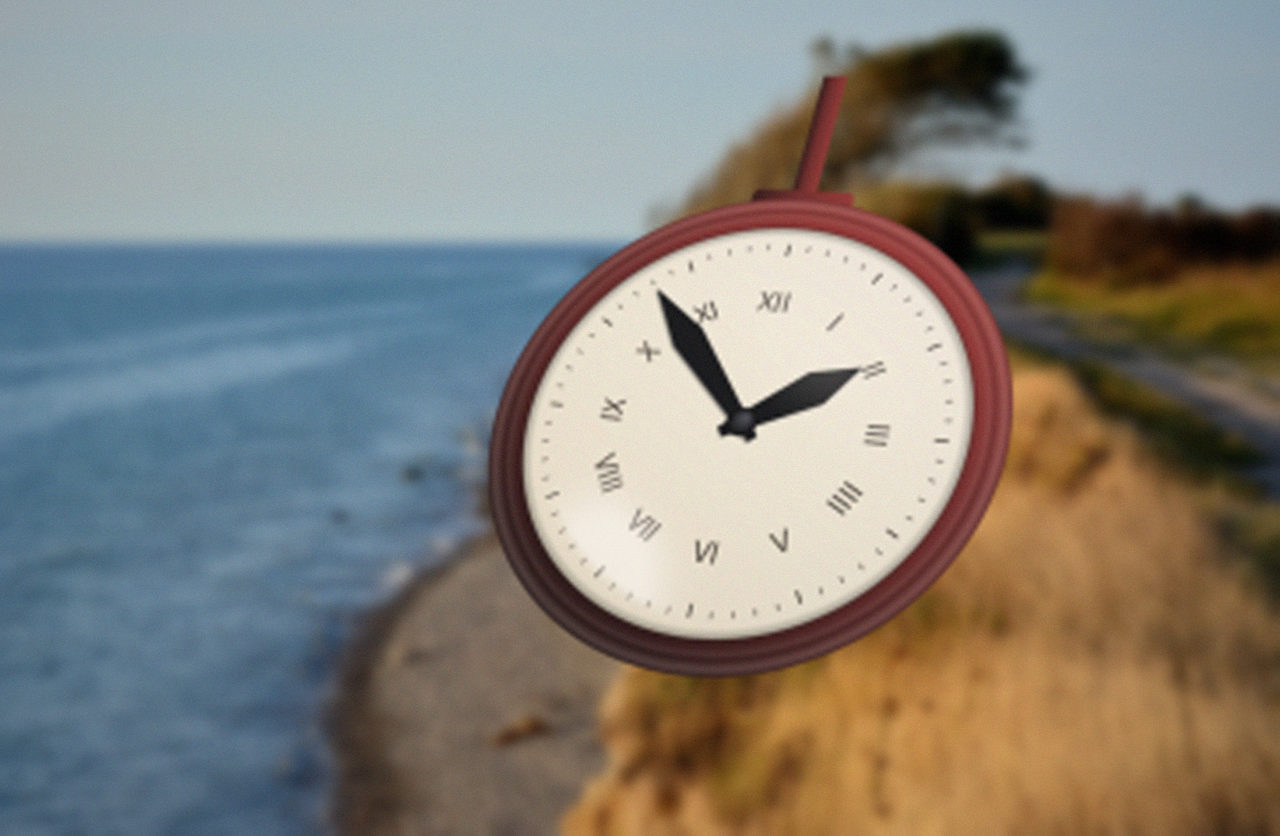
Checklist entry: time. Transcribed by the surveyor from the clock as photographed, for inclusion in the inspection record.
1:53
